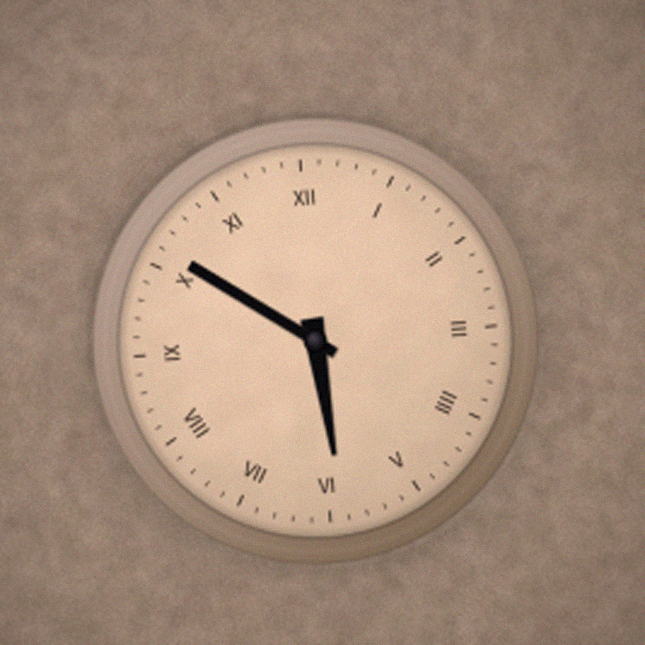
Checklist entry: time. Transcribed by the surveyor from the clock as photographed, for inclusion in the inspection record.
5:51
